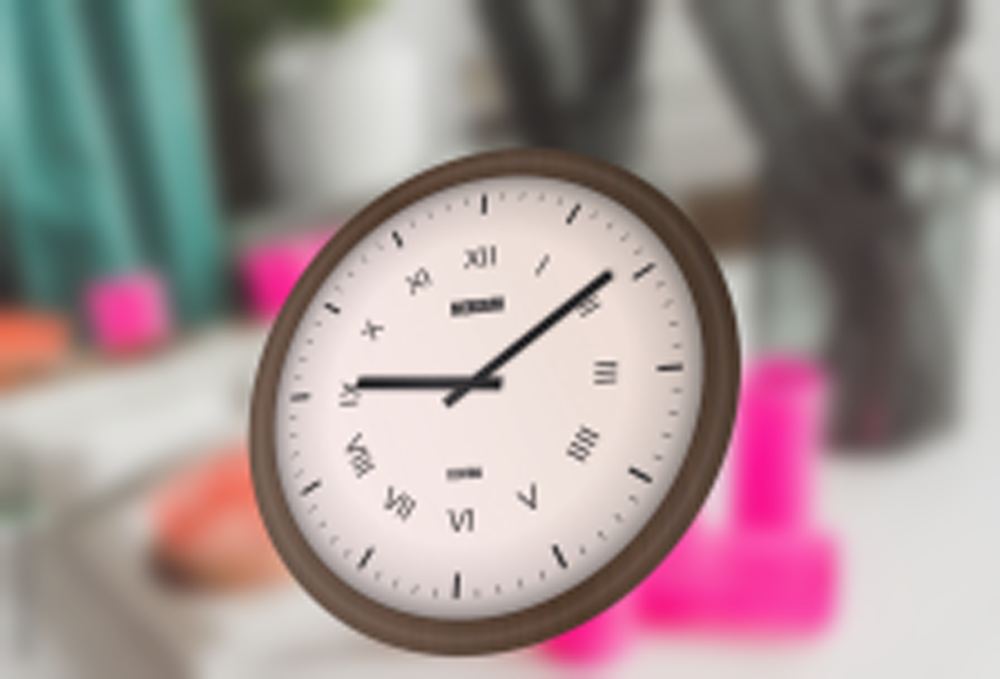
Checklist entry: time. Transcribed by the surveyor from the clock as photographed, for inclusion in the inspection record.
9:09
